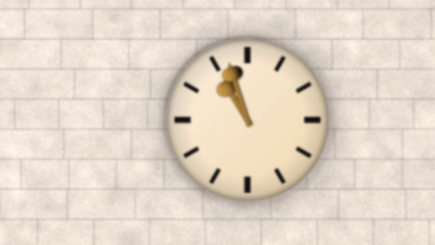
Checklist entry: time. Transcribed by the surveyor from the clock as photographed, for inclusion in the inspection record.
10:57
